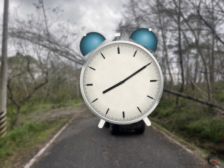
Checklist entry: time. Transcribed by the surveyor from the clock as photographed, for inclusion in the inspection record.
8:10
